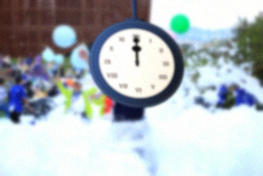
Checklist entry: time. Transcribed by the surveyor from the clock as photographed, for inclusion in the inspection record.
12:00
